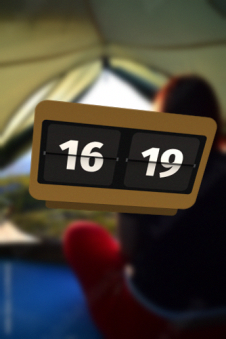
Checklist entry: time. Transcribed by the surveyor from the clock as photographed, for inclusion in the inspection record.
16:19
